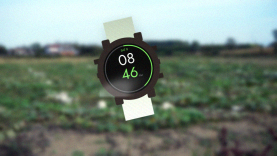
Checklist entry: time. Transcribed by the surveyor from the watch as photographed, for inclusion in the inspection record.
8:46
